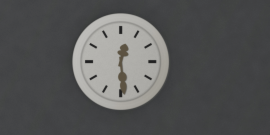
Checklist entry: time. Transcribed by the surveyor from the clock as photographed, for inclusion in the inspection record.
12:29
